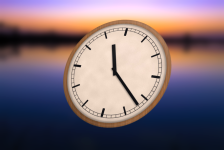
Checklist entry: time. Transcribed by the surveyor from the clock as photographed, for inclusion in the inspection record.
11:22
